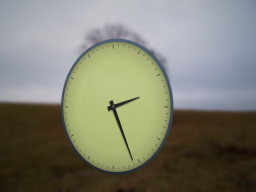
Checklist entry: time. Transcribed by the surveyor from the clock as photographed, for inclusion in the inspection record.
2:26
